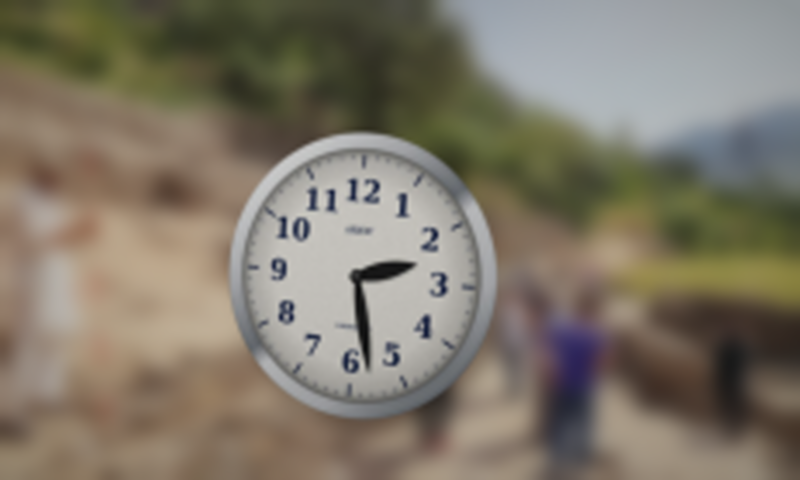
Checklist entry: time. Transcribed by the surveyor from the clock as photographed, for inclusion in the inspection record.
2:28
